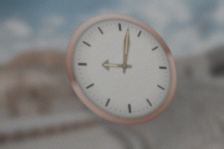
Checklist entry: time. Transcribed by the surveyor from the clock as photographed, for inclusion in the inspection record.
9:02
